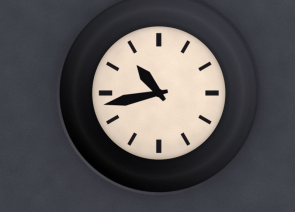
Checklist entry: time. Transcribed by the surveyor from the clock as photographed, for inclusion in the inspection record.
10:43
